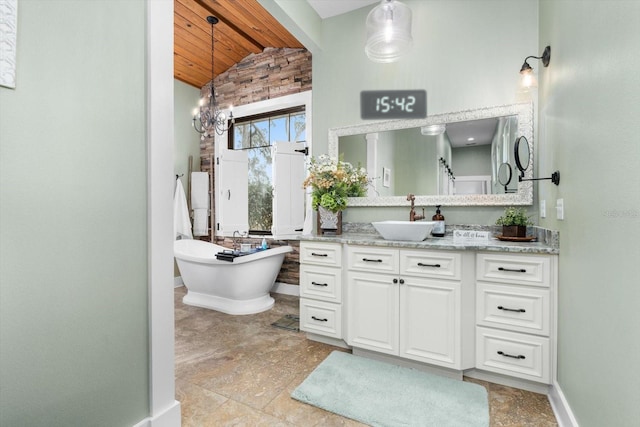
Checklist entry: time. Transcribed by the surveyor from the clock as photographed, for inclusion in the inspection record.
15:42
